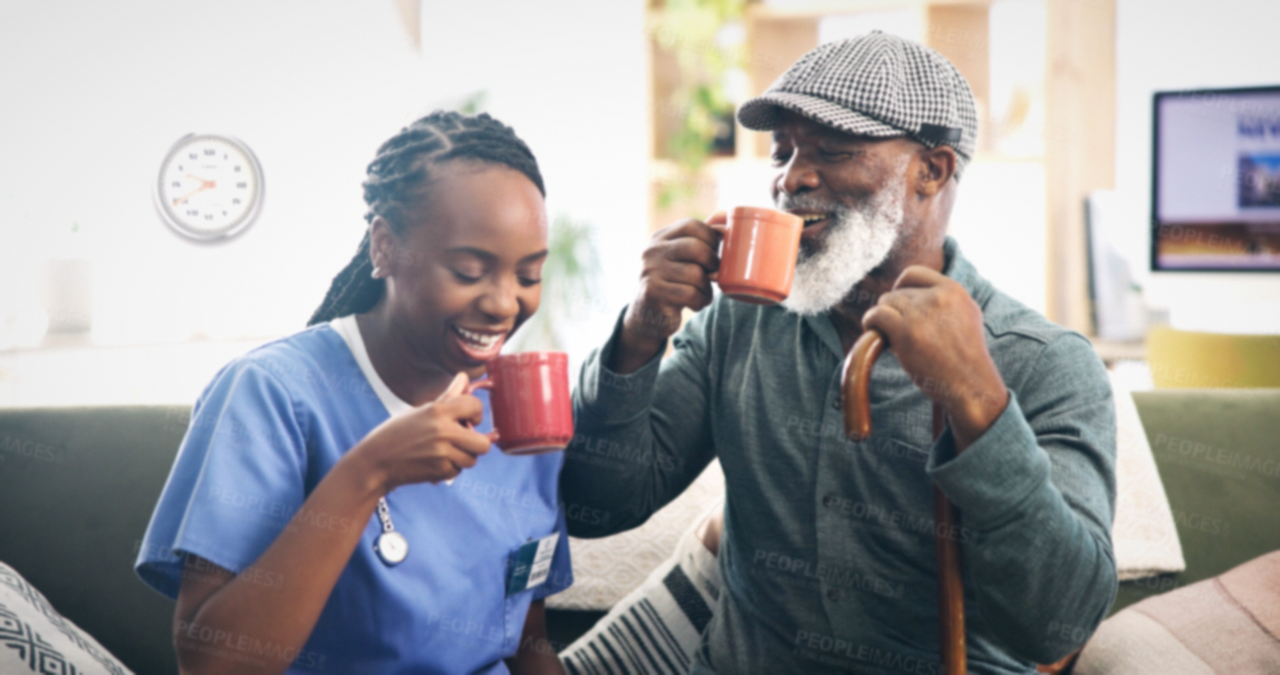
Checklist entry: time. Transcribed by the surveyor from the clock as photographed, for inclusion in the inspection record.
9:40
